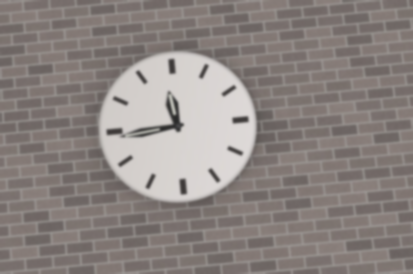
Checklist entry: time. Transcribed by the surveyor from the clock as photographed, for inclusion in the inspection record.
11:44
